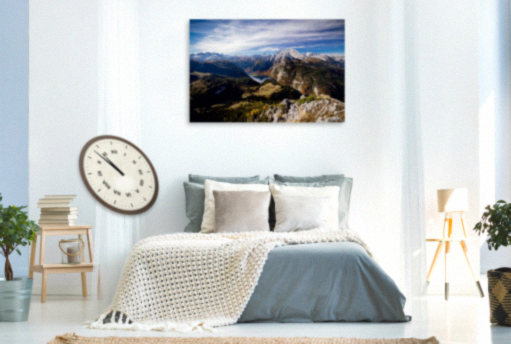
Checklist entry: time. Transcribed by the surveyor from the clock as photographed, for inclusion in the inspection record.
10:53
